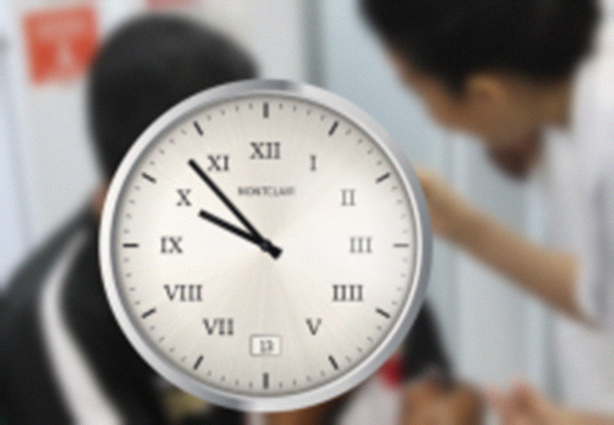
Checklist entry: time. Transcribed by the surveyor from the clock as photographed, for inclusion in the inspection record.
9:53
